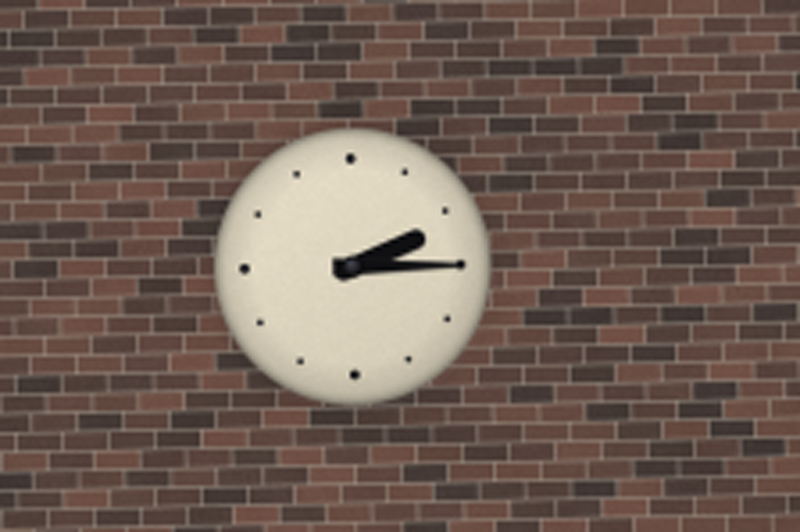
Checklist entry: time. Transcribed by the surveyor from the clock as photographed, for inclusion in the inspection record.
2:15
